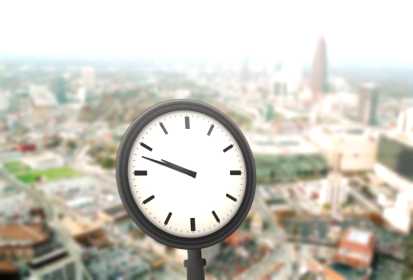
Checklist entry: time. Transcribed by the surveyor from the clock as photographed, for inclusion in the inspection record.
9:48
